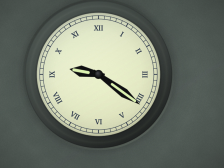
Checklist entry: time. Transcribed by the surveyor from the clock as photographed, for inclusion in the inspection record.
9:21
